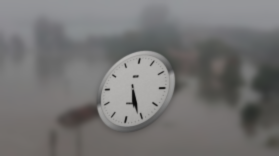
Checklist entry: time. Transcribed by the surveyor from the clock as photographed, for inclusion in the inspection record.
5:26
